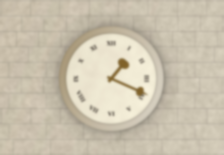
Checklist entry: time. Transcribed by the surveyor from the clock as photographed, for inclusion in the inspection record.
1:19
